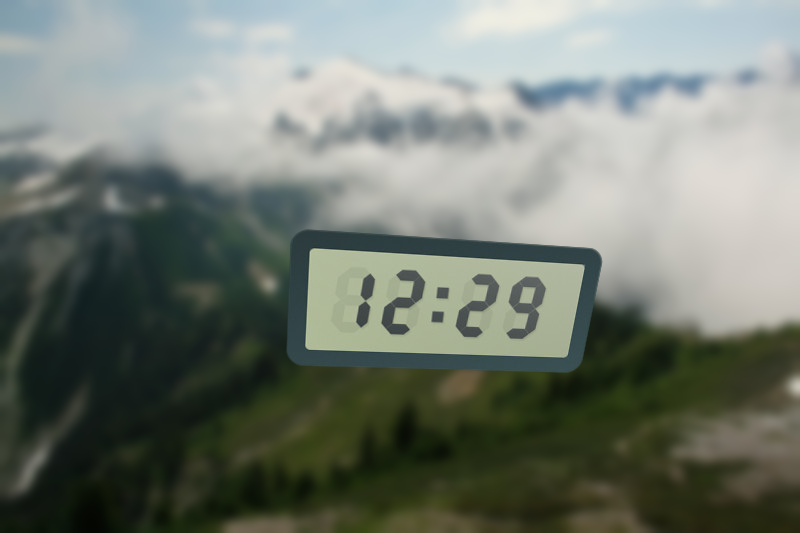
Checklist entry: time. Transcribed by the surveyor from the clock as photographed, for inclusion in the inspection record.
12:29
